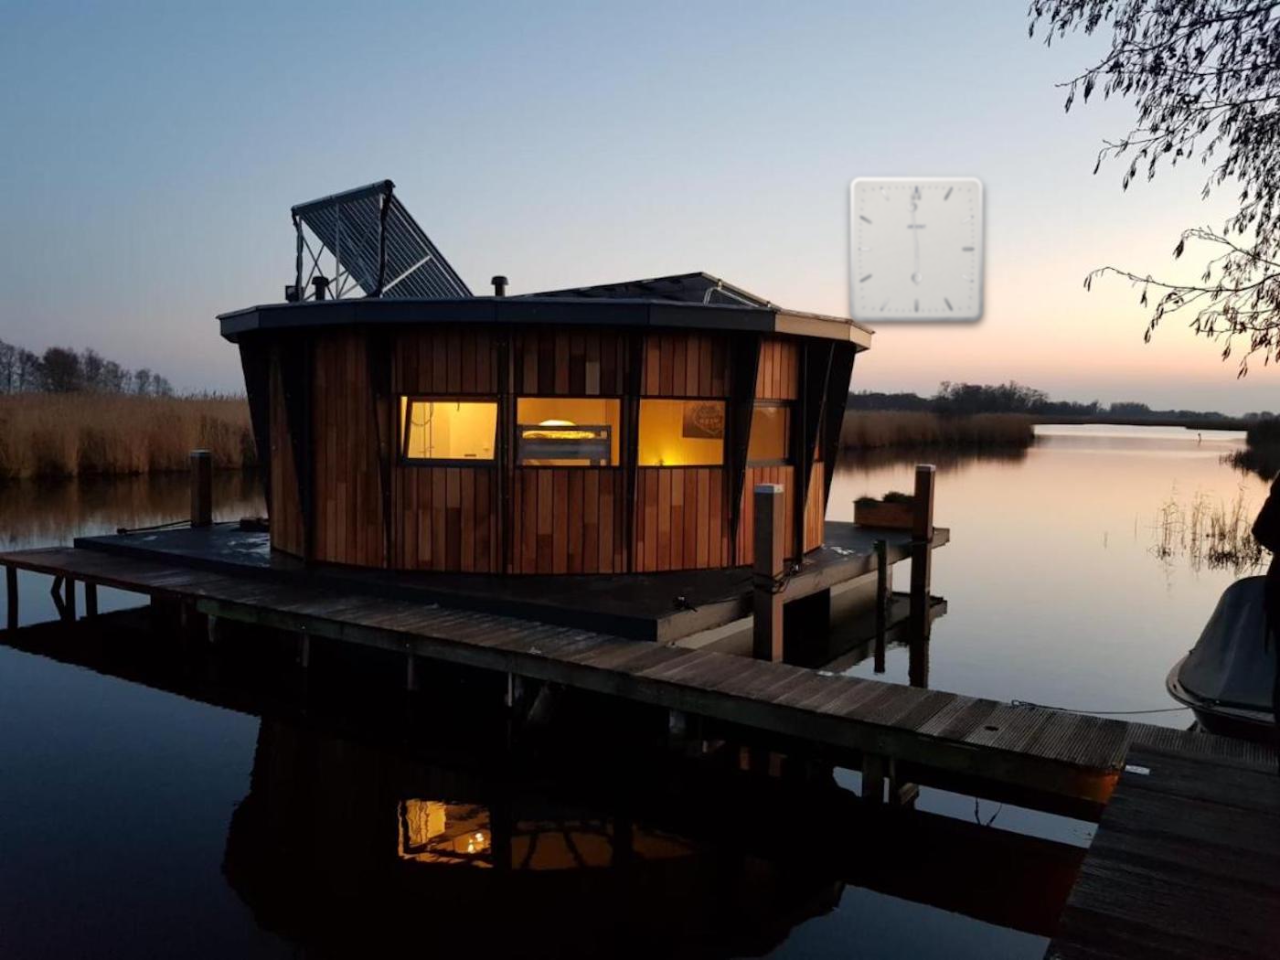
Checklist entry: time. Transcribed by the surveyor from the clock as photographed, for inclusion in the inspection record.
5:59
